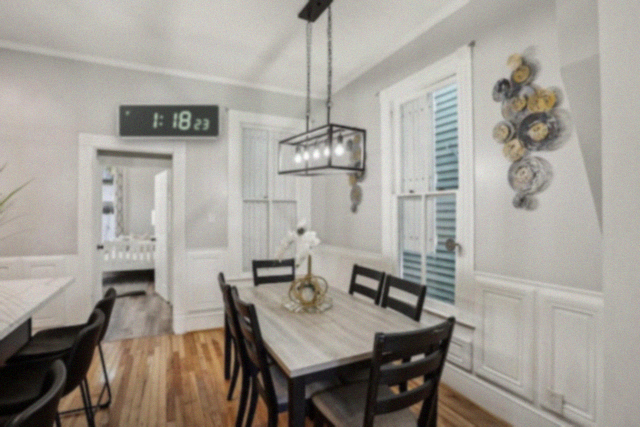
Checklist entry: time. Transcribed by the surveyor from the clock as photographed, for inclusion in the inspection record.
1:18
